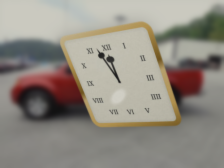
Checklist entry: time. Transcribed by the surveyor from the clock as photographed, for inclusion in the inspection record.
11:57
